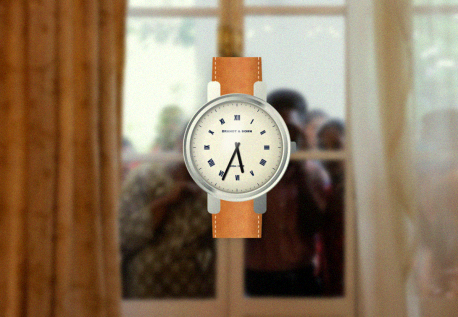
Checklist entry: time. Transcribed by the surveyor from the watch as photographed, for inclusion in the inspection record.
5:34
